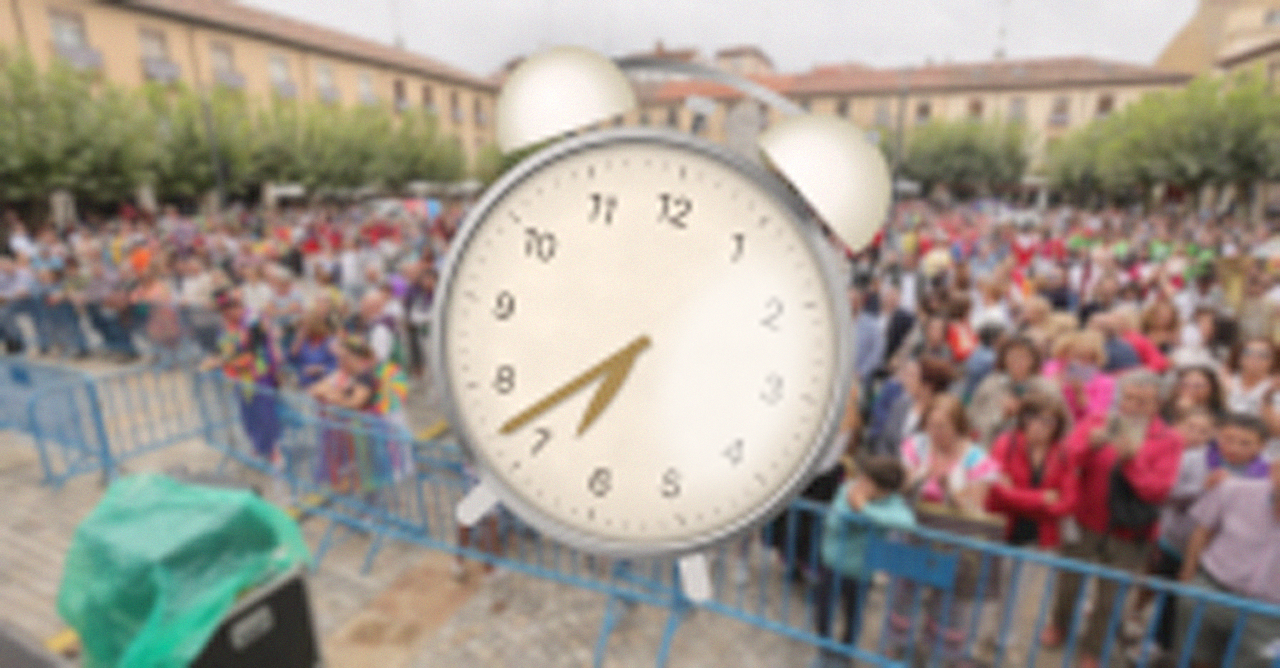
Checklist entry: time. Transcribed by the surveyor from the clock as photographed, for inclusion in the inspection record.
6:37
